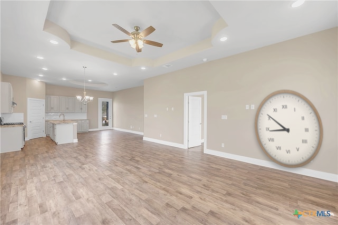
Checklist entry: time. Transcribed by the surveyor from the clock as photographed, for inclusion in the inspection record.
8:51
